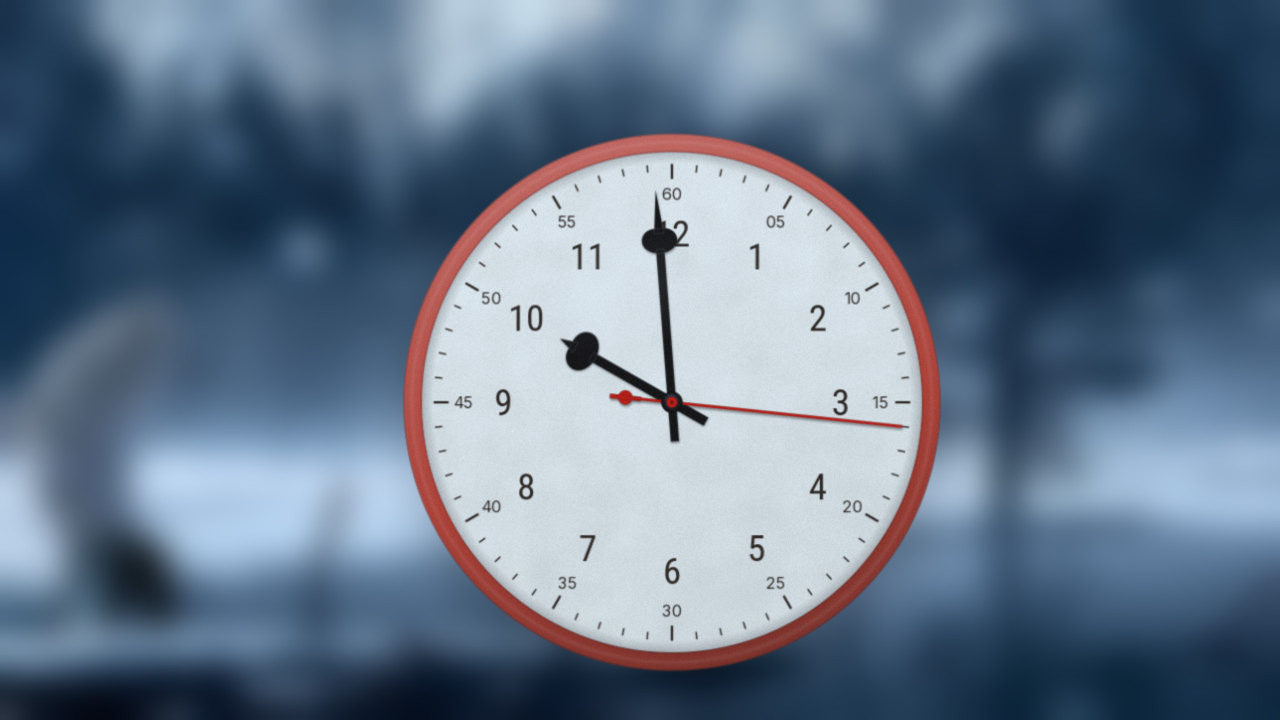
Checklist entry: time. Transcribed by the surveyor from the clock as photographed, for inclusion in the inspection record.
9:59:16
